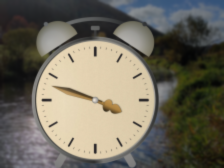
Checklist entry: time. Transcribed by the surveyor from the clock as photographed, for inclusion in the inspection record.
3:48
